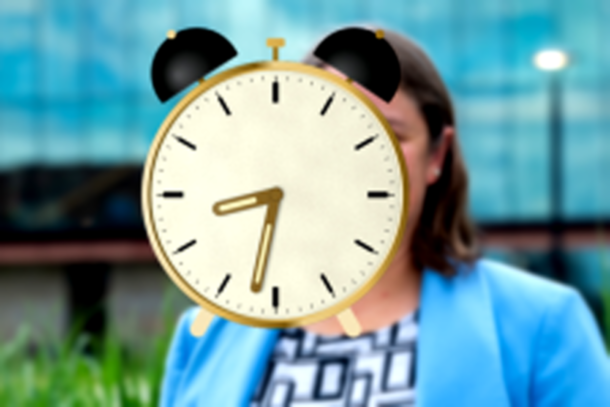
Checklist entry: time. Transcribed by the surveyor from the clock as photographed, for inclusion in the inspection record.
8:32
